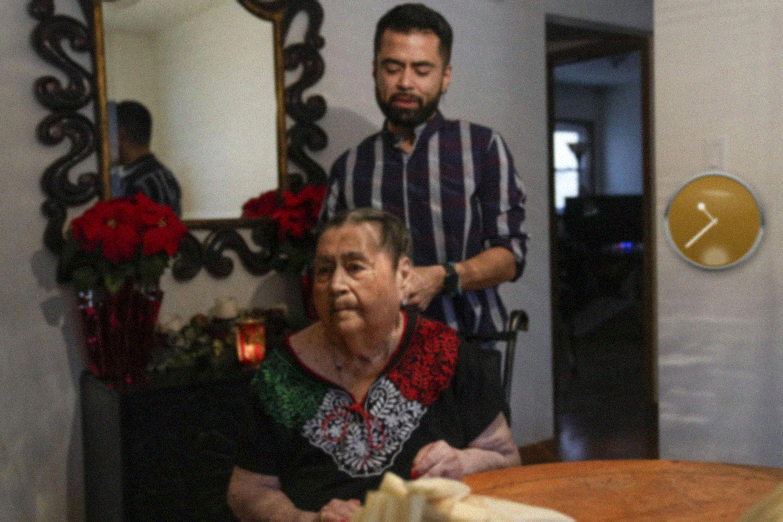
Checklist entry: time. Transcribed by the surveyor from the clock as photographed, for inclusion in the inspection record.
10:38
